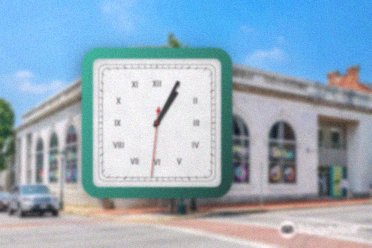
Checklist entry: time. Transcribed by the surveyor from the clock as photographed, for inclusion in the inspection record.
1:04:31
